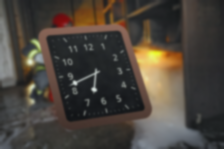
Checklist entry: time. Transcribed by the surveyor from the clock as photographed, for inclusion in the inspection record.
6:42
